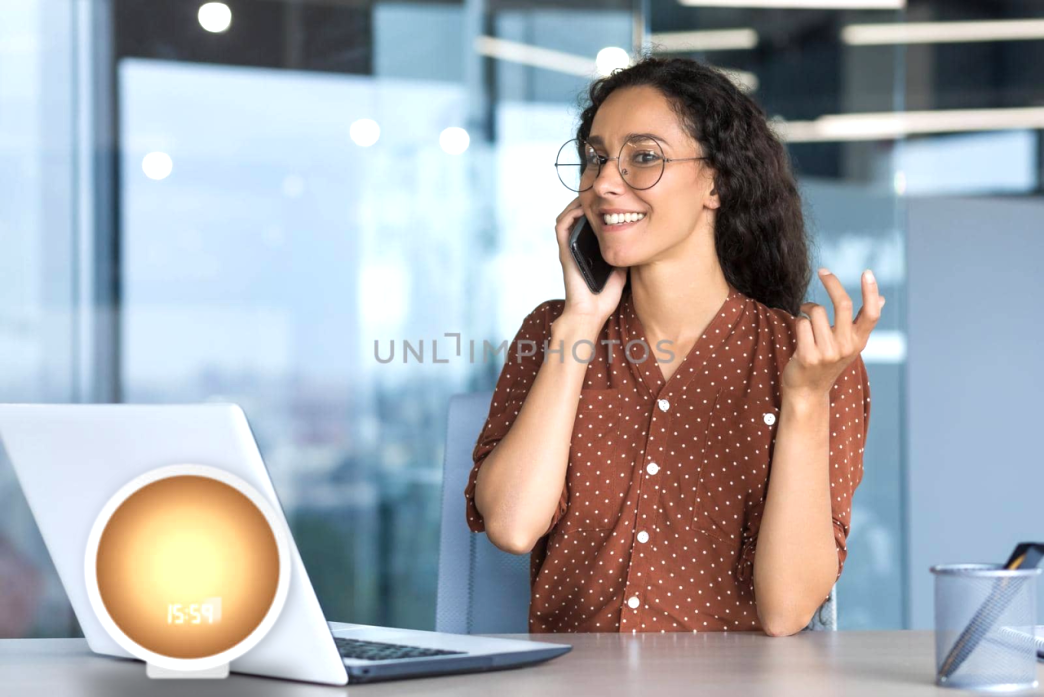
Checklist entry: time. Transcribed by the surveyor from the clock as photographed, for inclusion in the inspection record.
15:59
